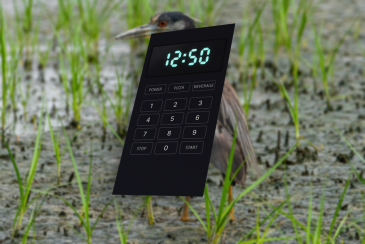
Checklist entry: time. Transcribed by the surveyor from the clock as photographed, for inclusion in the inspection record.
12:50
